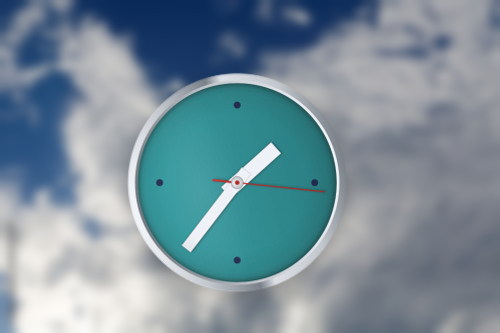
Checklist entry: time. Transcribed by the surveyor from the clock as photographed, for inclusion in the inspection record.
1:36:16
